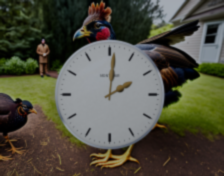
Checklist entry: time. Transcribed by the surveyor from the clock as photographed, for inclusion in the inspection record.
2:01
